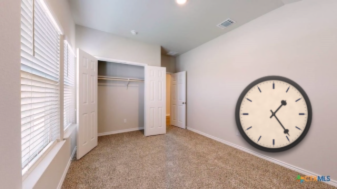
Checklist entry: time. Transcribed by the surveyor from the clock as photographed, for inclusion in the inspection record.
1:24
